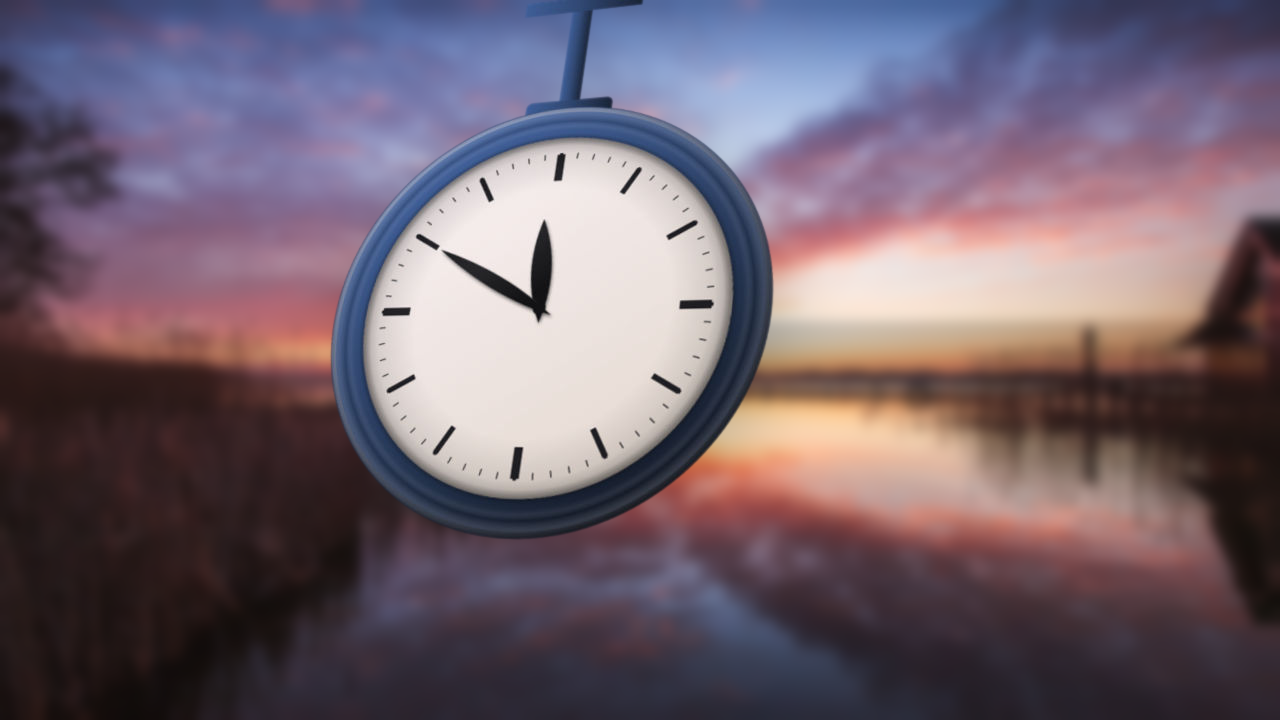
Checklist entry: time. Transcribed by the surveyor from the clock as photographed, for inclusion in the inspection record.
11:50
